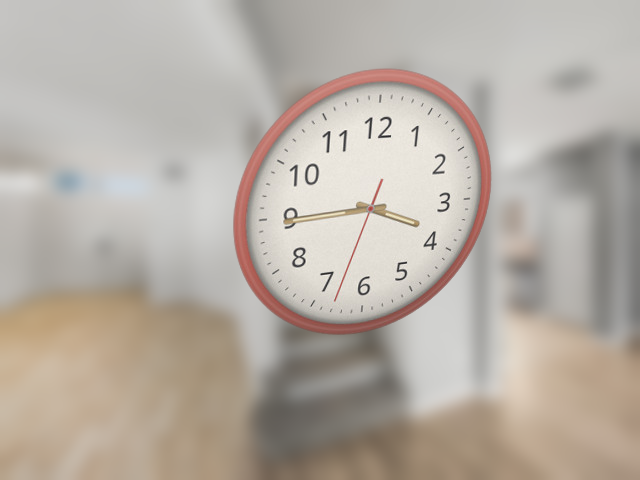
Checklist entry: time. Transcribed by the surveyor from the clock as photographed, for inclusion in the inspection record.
3:44:33
